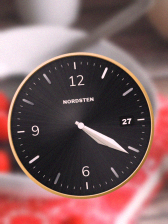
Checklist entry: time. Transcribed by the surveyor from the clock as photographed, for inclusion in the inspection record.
4:21
